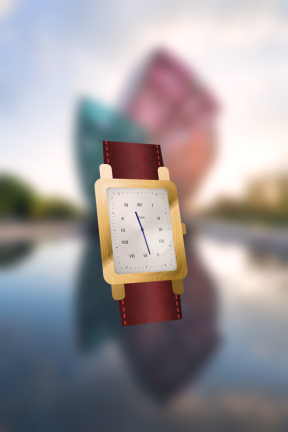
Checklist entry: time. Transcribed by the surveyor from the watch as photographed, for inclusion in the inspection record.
11:28
